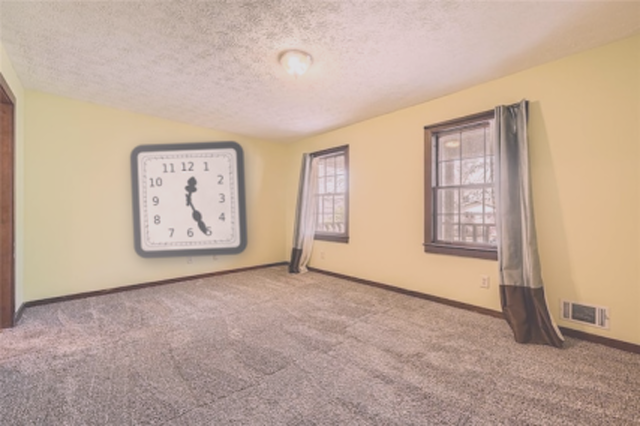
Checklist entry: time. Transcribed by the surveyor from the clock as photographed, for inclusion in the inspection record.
12:26
